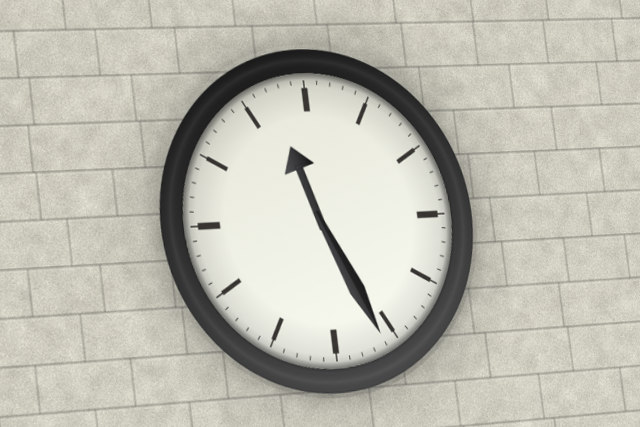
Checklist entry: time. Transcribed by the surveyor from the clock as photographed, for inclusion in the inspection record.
11:26
